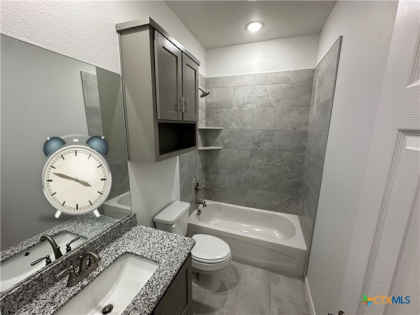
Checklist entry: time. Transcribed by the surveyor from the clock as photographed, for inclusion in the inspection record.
3:48
